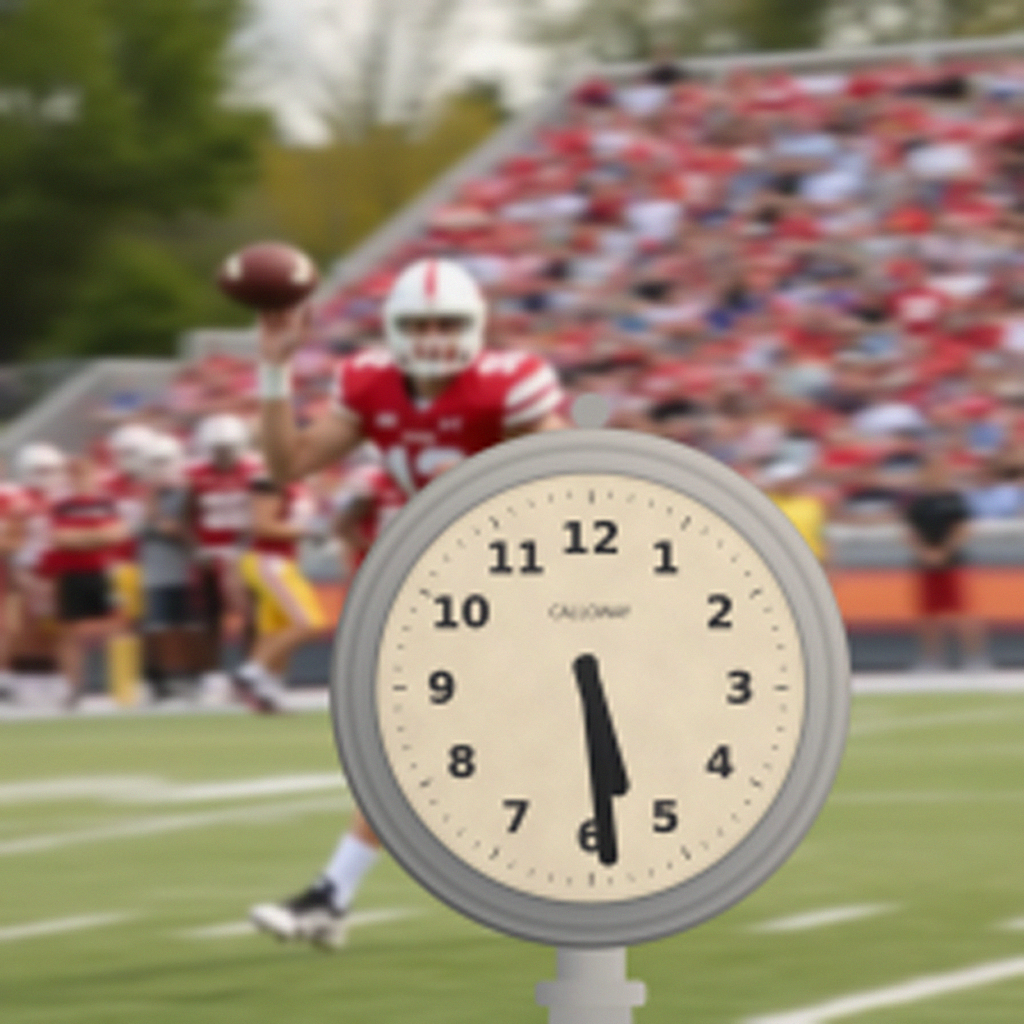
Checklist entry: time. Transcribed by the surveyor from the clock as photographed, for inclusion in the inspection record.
5:29
